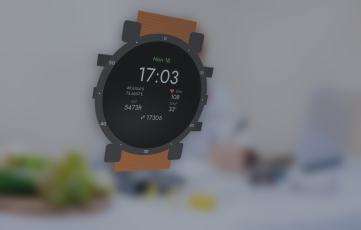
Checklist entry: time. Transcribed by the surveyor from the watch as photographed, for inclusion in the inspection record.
17:03
